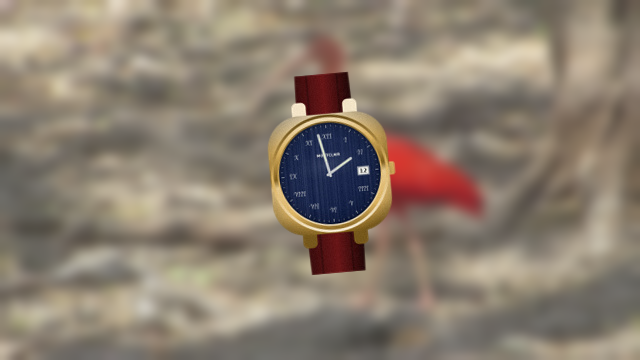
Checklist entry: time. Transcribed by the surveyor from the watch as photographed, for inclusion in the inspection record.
1:58
